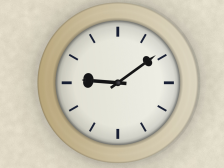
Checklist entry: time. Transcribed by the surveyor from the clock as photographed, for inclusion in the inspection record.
9:09
